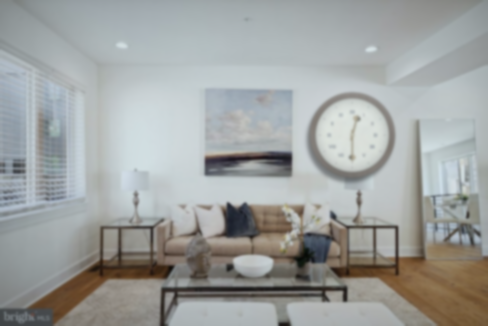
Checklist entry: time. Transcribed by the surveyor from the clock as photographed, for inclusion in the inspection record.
12:30
